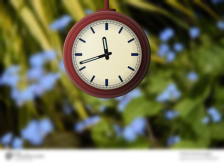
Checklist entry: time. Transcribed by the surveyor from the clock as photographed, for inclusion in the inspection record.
11:42
